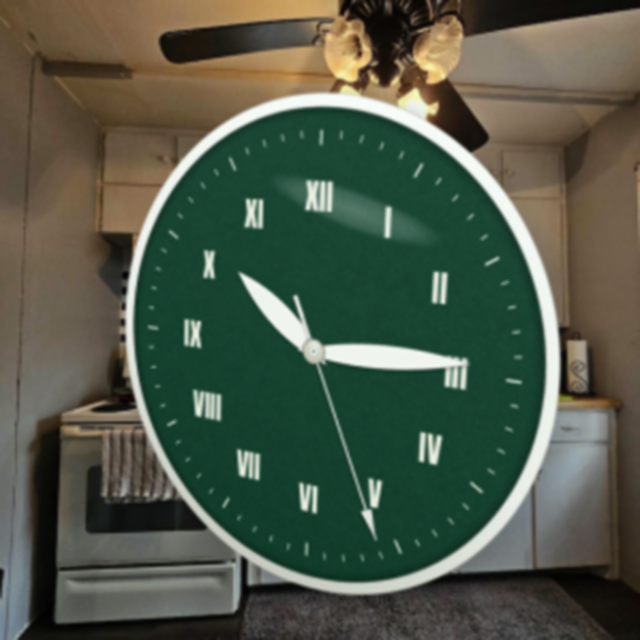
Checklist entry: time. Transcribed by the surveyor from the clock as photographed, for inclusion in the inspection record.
10:14:26
